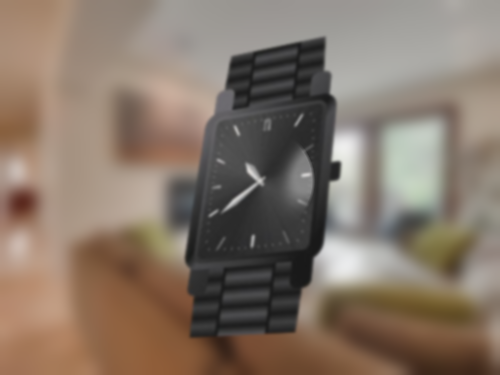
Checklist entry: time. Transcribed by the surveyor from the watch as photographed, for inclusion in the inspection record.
10:39
